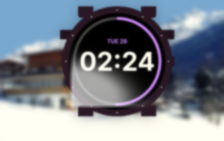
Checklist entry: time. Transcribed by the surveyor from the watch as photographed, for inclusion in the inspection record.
2:24
